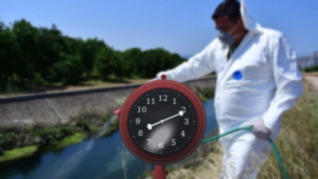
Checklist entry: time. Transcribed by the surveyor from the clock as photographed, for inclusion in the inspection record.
8:11
